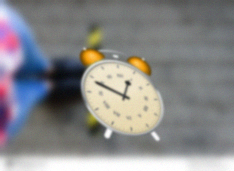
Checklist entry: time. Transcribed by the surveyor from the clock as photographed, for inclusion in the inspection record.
12:49
